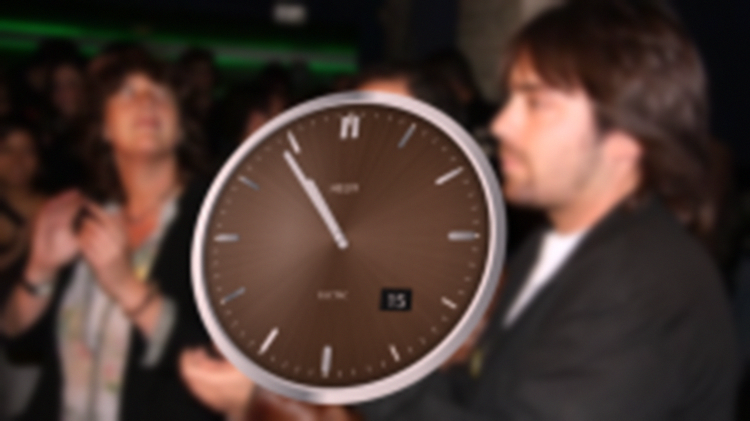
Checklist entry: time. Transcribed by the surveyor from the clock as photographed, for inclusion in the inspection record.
10:54
